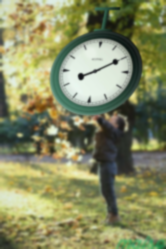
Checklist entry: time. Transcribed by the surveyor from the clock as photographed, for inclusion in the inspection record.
8:10
